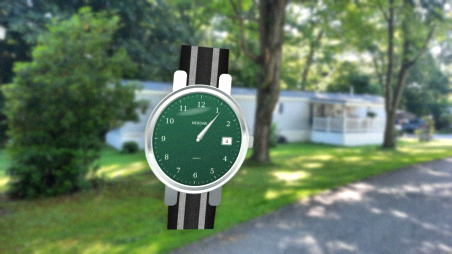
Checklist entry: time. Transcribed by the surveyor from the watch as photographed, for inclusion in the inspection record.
1:06
